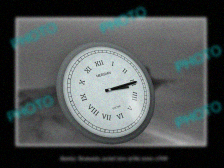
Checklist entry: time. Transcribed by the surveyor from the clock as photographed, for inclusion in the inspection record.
3:15
